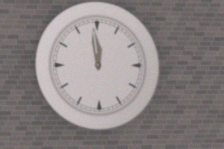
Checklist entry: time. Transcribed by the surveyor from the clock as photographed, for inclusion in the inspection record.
11:59
